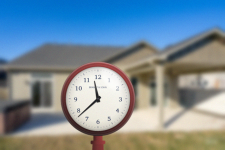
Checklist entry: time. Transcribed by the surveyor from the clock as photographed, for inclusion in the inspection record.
11:38
